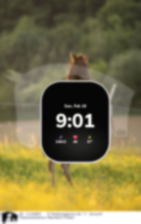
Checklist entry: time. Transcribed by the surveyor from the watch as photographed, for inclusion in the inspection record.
9:01
